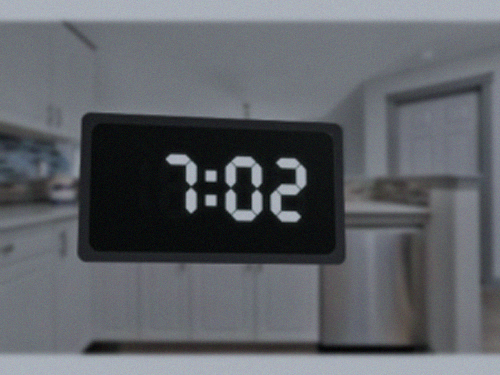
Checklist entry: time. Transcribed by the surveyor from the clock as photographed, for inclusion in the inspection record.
7:02
